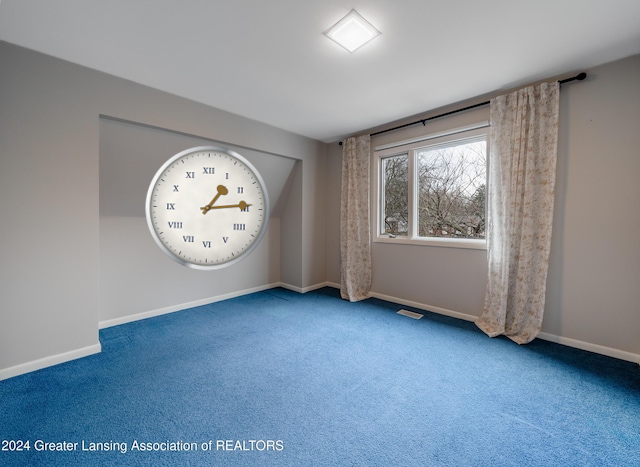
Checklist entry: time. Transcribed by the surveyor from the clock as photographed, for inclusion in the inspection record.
1:14
